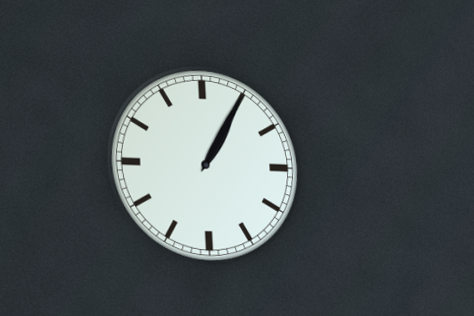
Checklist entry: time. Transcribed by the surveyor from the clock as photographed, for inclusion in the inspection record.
1:05
